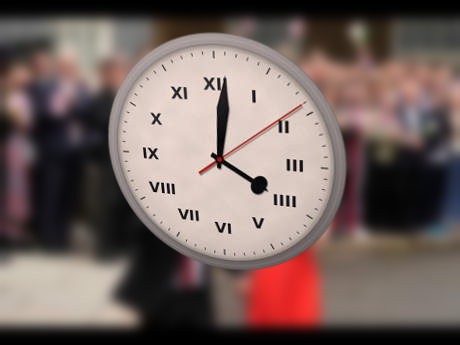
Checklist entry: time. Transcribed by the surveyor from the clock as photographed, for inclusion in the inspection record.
4:01:09
